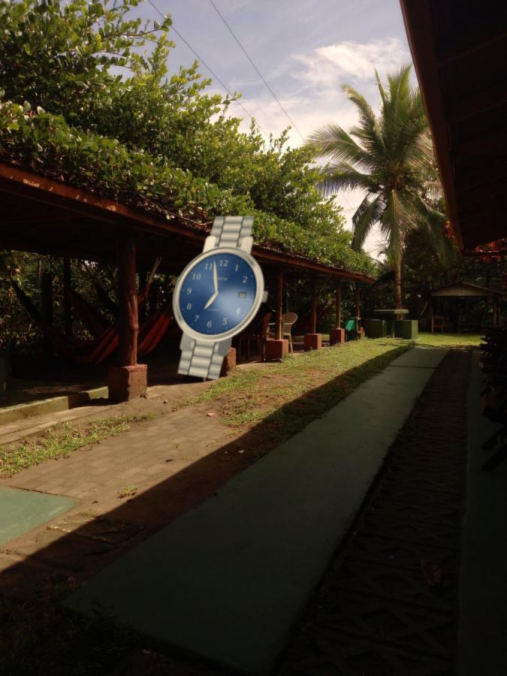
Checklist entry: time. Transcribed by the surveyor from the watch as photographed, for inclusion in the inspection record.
6:57
